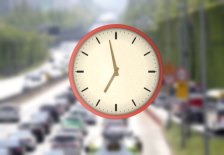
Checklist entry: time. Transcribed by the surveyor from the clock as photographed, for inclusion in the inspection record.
6:58
